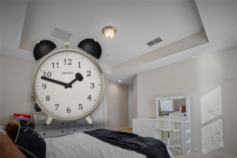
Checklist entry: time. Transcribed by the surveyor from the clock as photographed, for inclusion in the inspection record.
1:48
